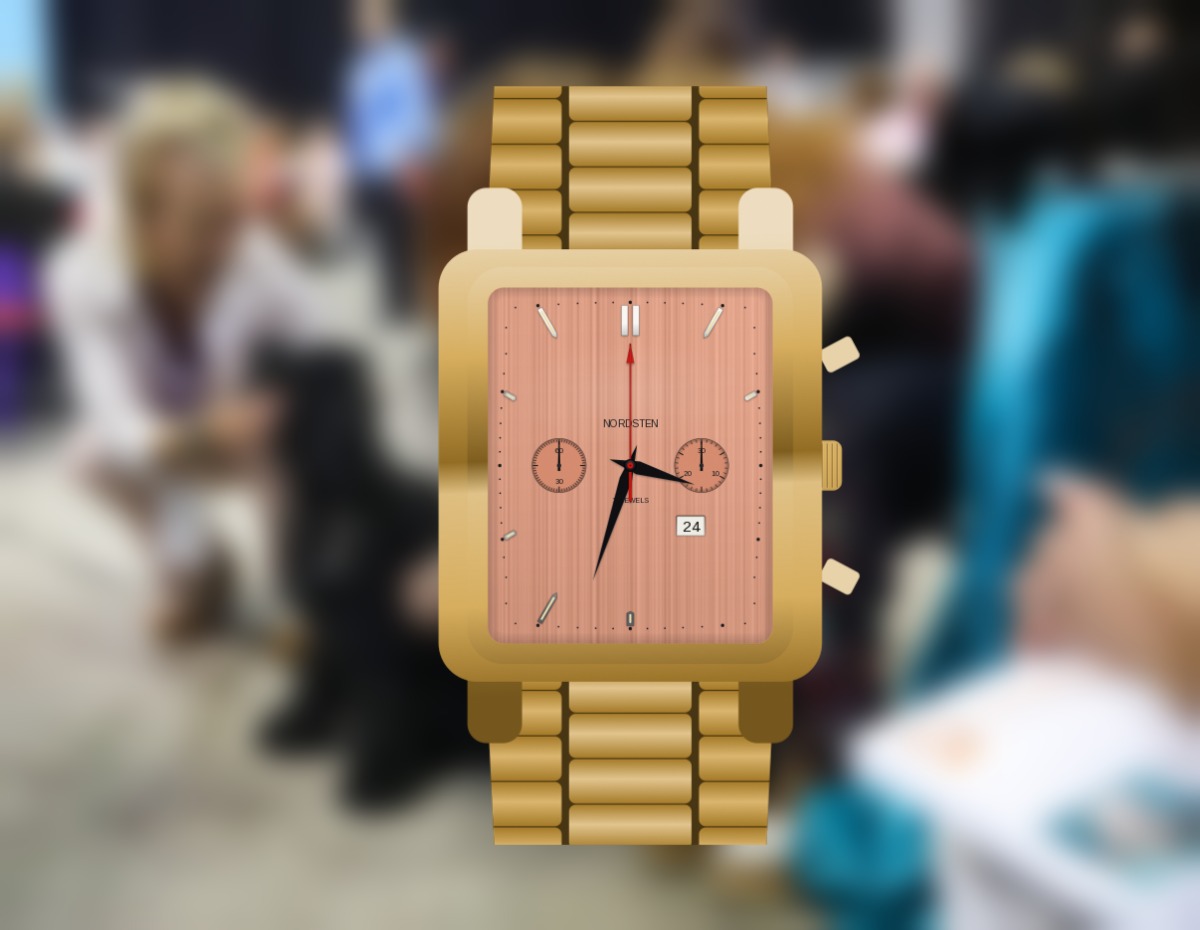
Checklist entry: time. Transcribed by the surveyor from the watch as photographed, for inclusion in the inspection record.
3:33
